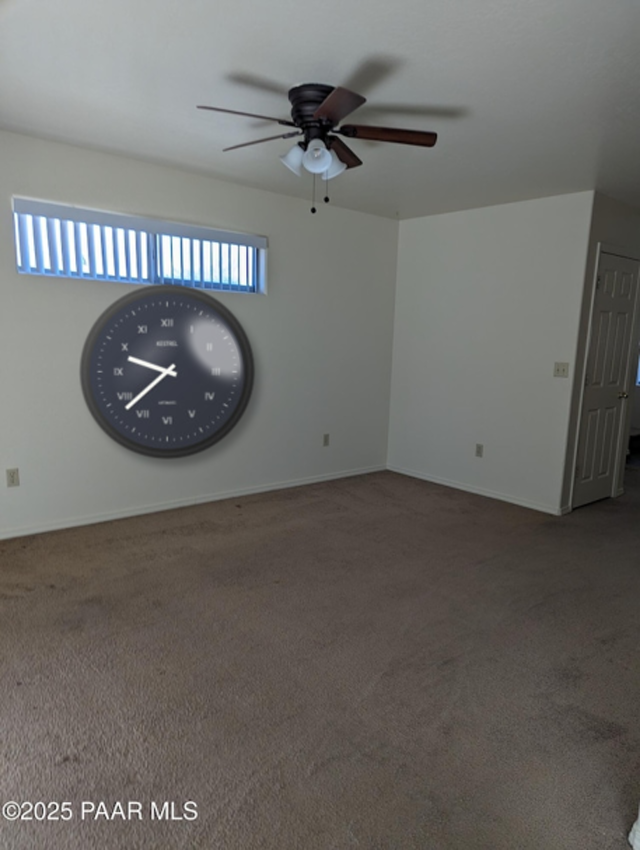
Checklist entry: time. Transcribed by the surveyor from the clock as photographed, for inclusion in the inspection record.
9:38
